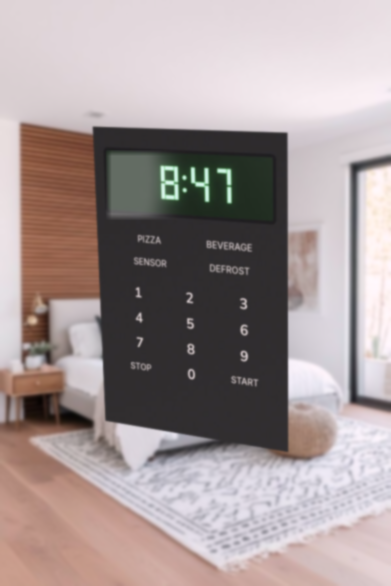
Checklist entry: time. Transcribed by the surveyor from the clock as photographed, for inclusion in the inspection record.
8:47
